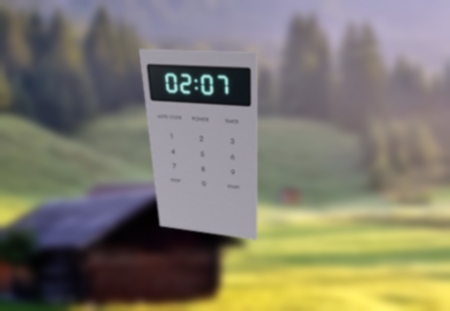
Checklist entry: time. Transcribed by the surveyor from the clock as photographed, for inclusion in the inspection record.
2:07
